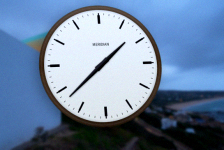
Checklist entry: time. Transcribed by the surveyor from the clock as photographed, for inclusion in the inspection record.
1:38
